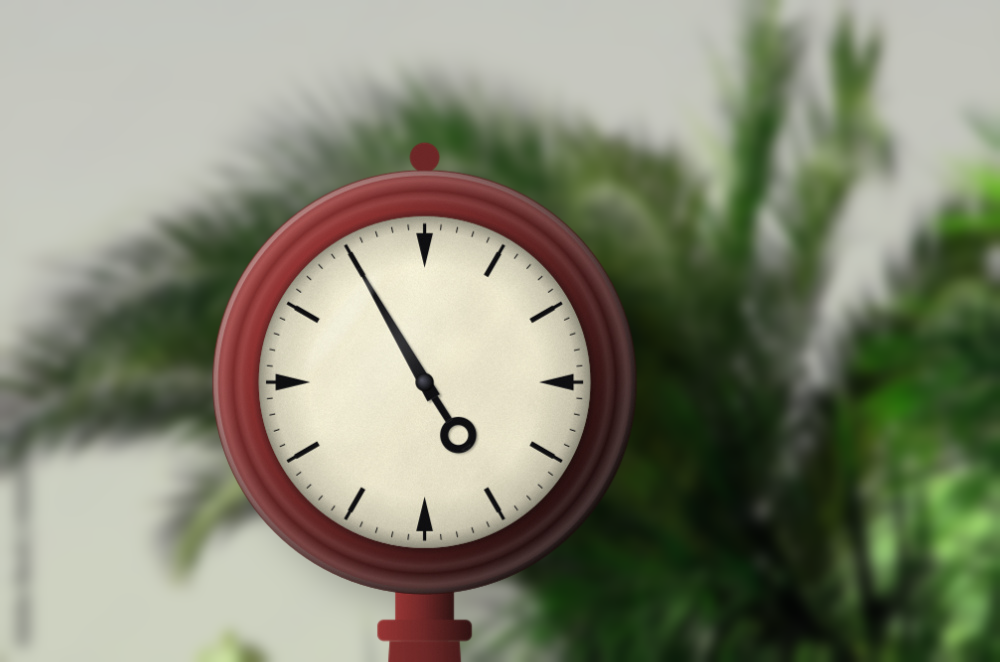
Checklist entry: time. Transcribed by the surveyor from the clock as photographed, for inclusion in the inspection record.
4:55
